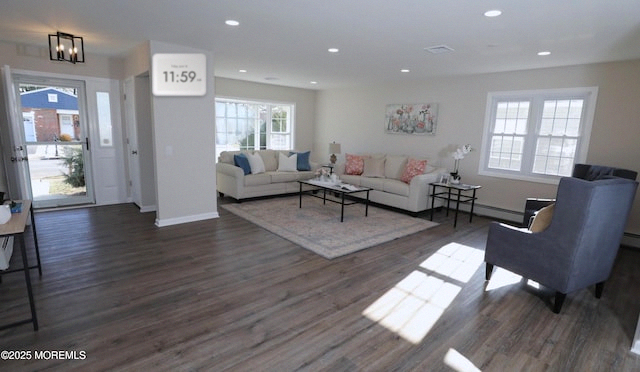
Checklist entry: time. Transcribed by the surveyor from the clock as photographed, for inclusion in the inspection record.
11:59
